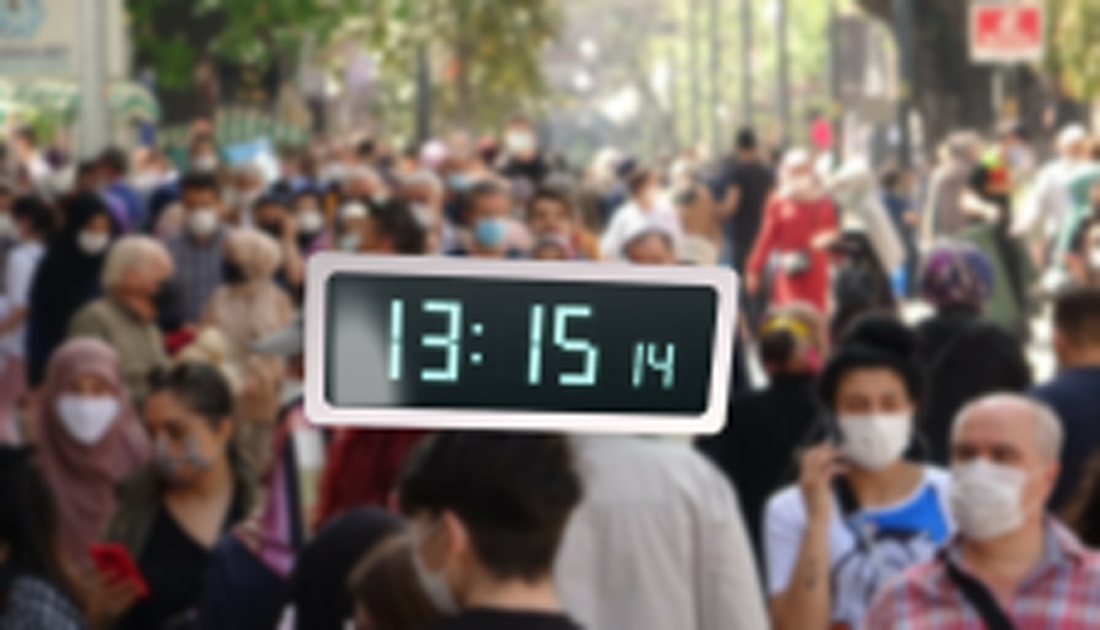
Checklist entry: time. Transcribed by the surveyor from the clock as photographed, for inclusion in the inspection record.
13:15:14
